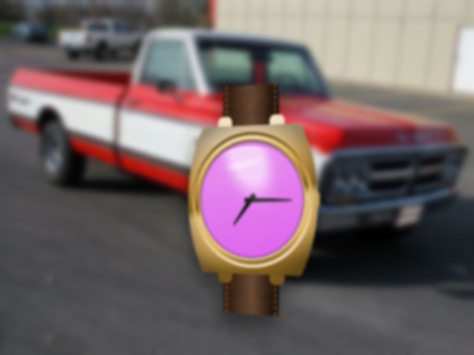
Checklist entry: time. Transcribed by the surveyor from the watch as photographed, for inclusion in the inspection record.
7:15
